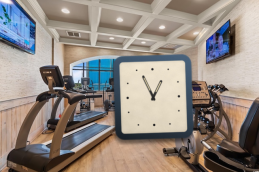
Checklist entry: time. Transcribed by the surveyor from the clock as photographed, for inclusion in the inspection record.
12:56
